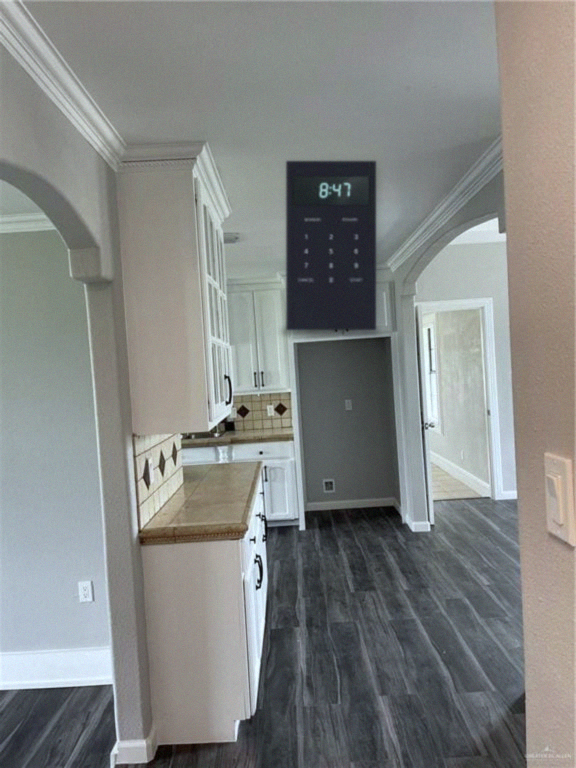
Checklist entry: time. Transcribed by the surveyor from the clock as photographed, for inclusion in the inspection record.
8:47
